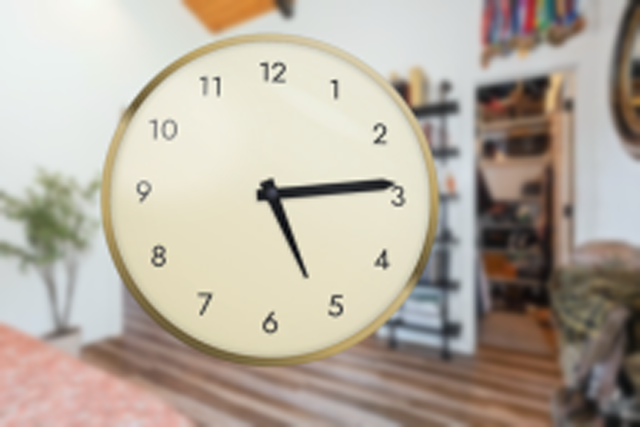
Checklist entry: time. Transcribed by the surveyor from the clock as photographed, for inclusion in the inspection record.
5:14
